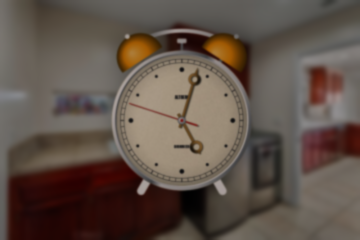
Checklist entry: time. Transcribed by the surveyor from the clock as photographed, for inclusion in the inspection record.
5:02:48
